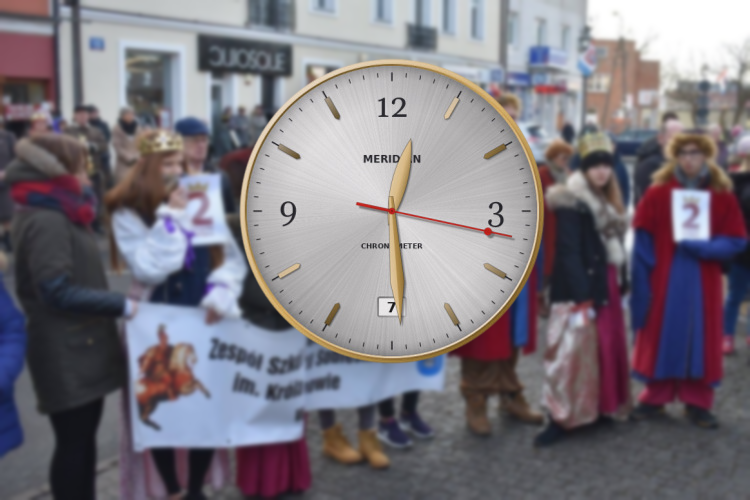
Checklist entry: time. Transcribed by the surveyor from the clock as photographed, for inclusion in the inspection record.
12:29:17
